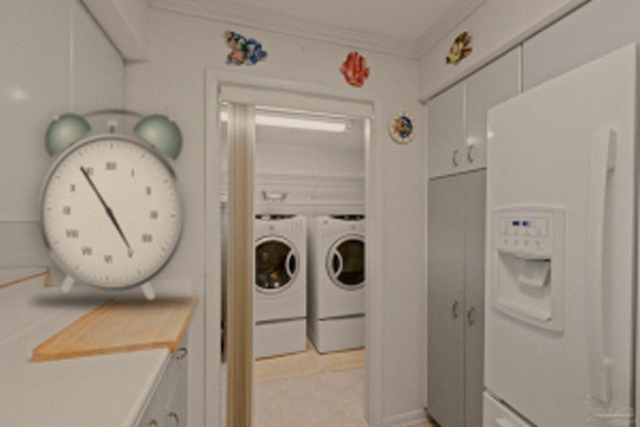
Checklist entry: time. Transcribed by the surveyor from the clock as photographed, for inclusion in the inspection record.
4:54
